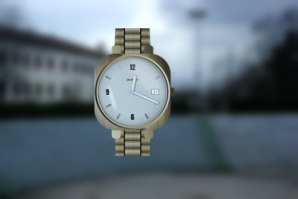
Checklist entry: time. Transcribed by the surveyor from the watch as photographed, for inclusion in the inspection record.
12:19
